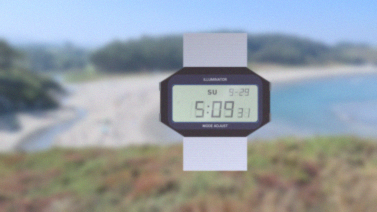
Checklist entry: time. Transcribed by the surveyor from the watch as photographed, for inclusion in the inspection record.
5:09:31
